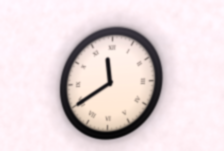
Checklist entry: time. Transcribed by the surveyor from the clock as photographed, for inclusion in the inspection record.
11:40
